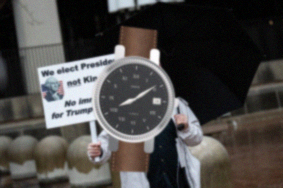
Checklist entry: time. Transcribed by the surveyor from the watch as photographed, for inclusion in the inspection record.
8:09
